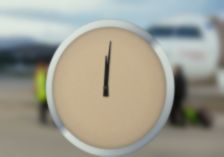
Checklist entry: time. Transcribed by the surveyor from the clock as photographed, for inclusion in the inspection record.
12:01
